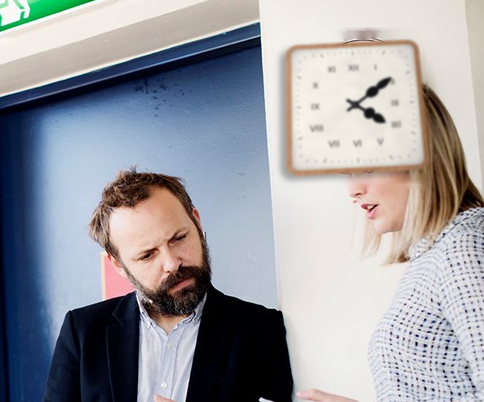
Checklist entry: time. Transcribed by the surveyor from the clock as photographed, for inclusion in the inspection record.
4:09
